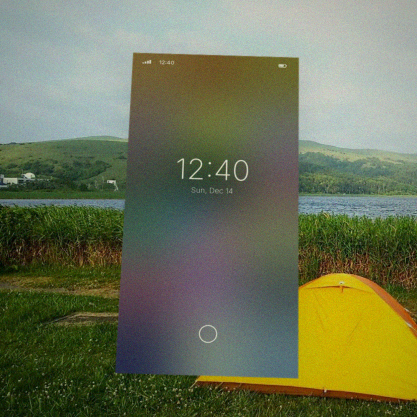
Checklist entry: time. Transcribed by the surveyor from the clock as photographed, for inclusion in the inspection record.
12:40
